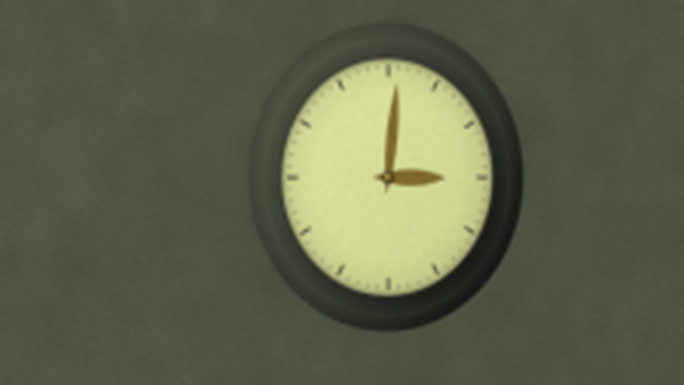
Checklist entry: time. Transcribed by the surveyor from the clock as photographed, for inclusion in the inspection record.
3:01
